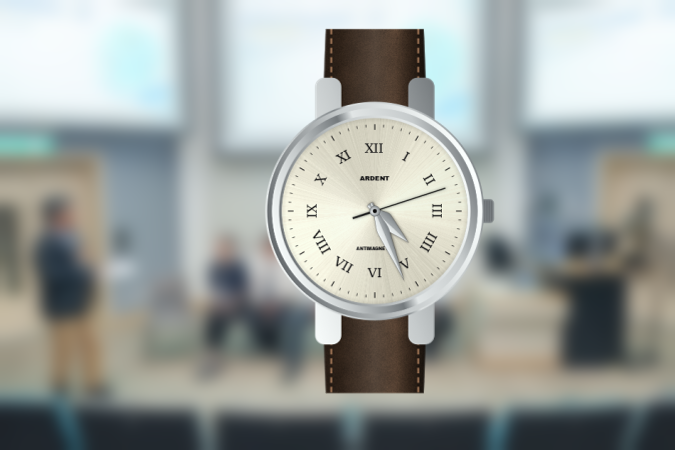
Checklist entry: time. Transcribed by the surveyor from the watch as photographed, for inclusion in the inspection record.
4:26:12
